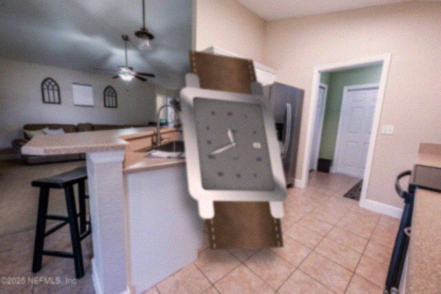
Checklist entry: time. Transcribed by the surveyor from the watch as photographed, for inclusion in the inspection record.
11:41
